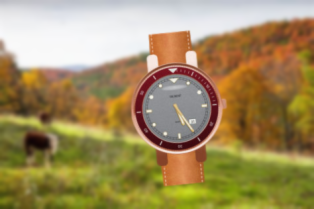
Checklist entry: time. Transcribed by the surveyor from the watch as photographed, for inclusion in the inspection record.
5:25
